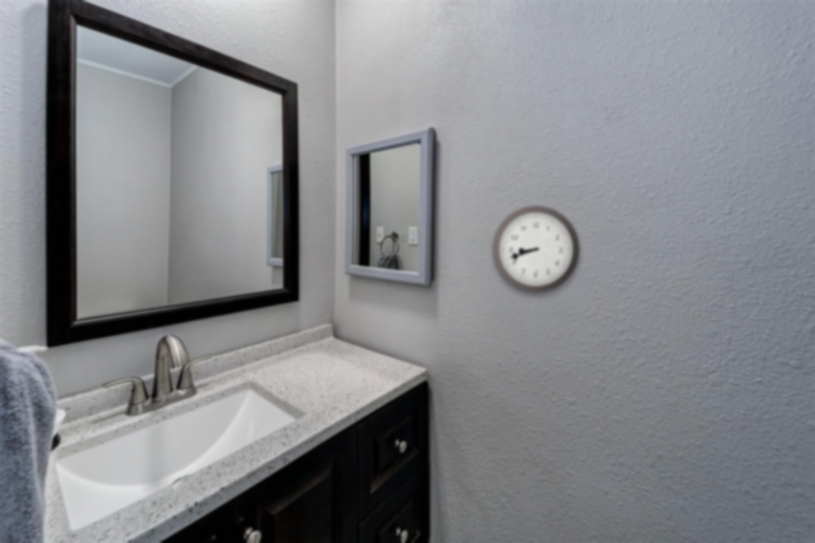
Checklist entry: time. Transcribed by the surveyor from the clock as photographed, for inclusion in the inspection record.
8:42
